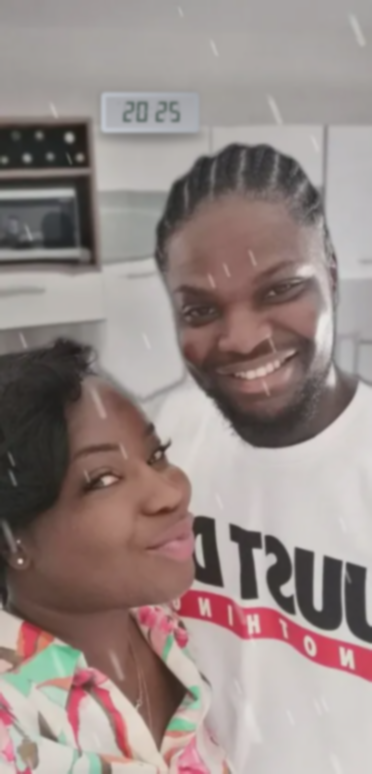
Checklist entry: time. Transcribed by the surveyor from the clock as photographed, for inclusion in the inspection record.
20:25
